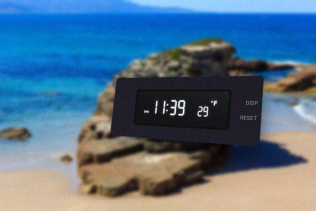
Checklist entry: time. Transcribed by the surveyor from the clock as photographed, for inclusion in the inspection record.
11:39
